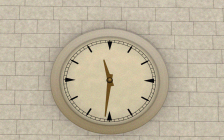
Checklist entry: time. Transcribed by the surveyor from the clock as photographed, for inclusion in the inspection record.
11:31
